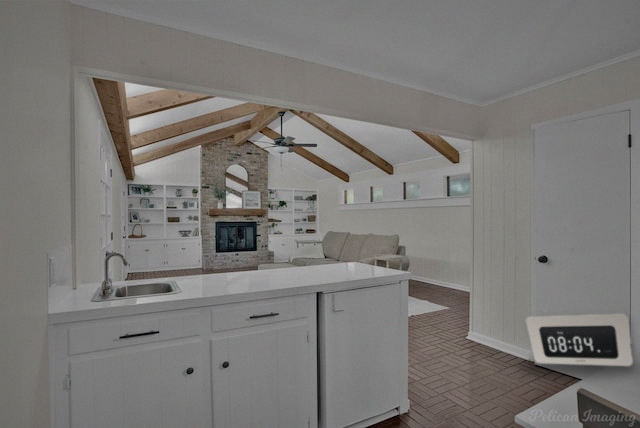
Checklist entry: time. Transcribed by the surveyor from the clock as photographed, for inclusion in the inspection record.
8:04
